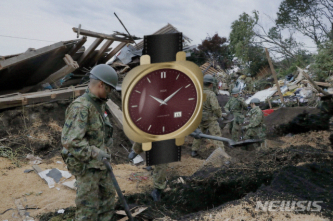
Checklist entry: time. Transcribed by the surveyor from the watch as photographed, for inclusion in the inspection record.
10:09
